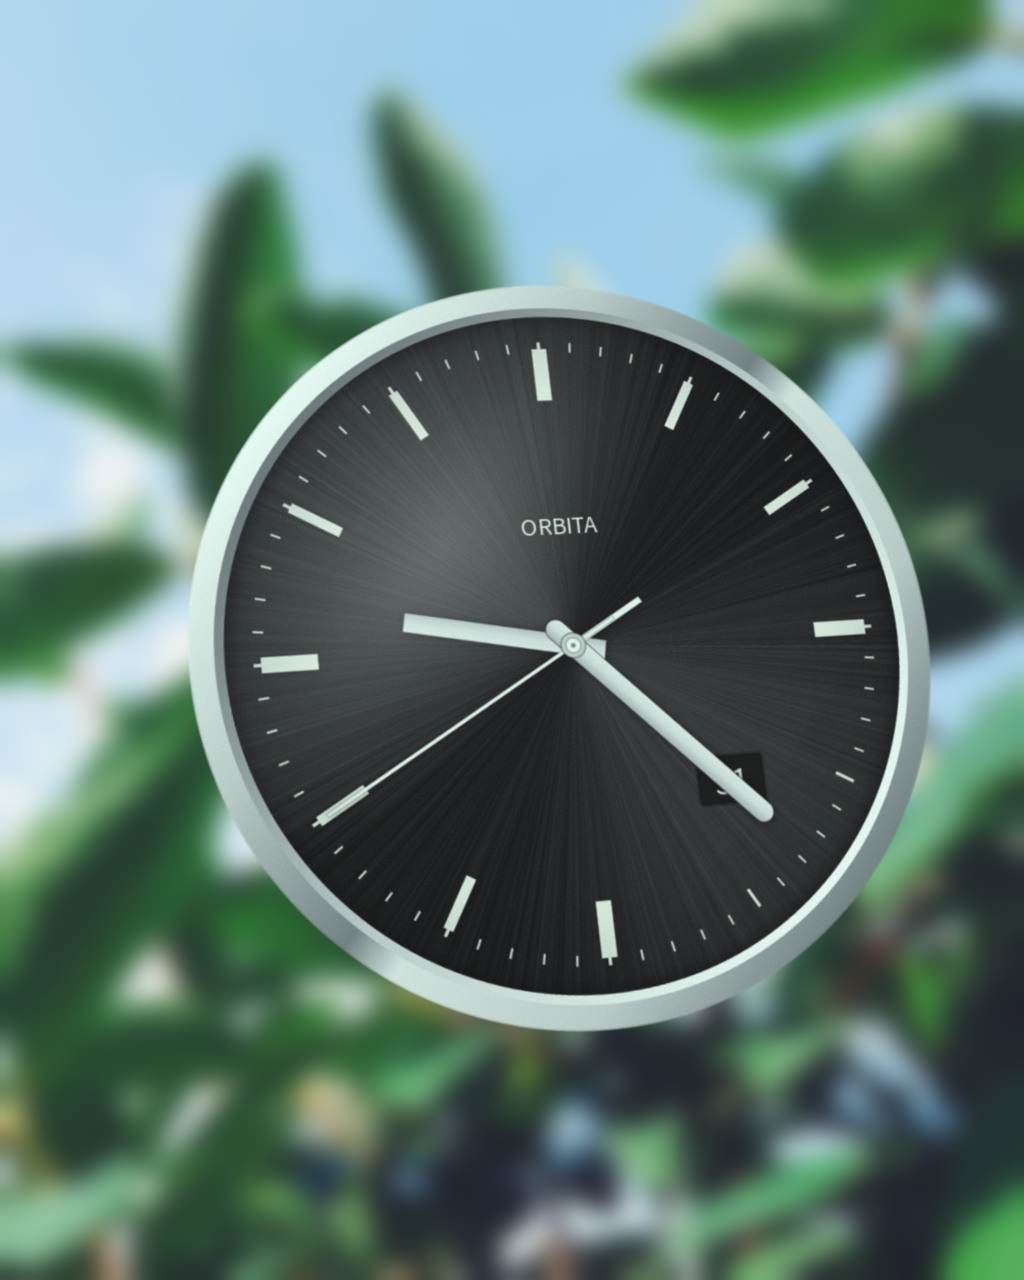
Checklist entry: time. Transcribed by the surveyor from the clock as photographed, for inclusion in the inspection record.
9:22:40
